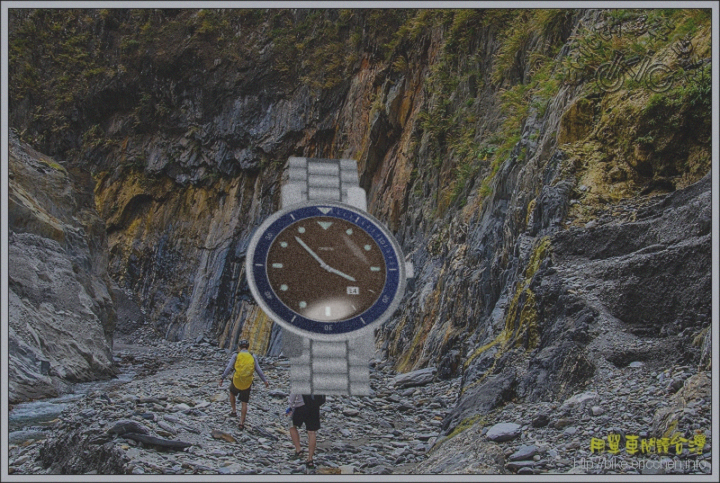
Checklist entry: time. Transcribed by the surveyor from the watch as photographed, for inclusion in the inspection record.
3:53
